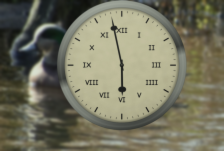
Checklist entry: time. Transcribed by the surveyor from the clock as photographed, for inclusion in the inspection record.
5:58
